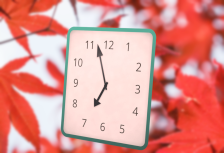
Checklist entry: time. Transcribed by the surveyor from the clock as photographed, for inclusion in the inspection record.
6:57
